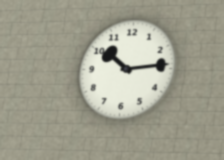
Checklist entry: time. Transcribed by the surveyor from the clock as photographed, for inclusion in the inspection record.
10:14
